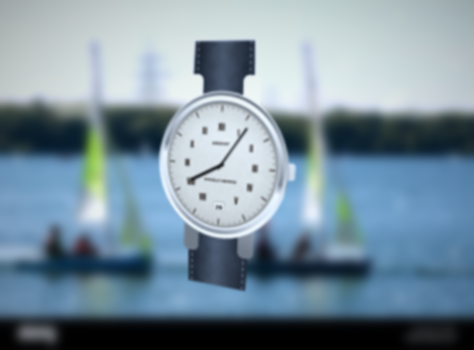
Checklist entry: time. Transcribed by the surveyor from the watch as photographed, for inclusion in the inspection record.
8:06
